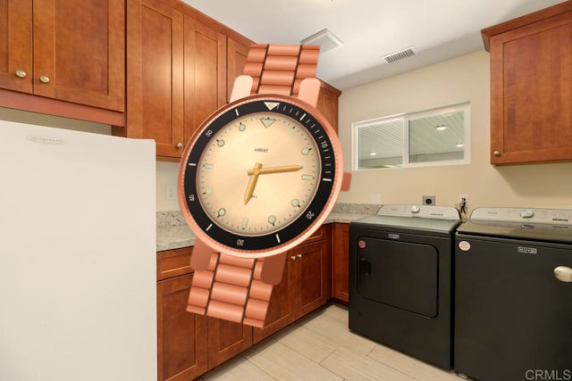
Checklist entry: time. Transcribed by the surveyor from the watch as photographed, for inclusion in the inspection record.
6:13
